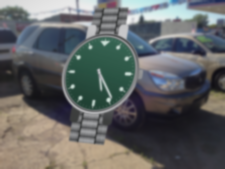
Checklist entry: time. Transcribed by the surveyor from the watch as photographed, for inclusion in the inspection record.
5:24
